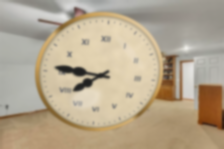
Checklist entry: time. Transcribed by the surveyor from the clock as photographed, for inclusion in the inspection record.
7:46
